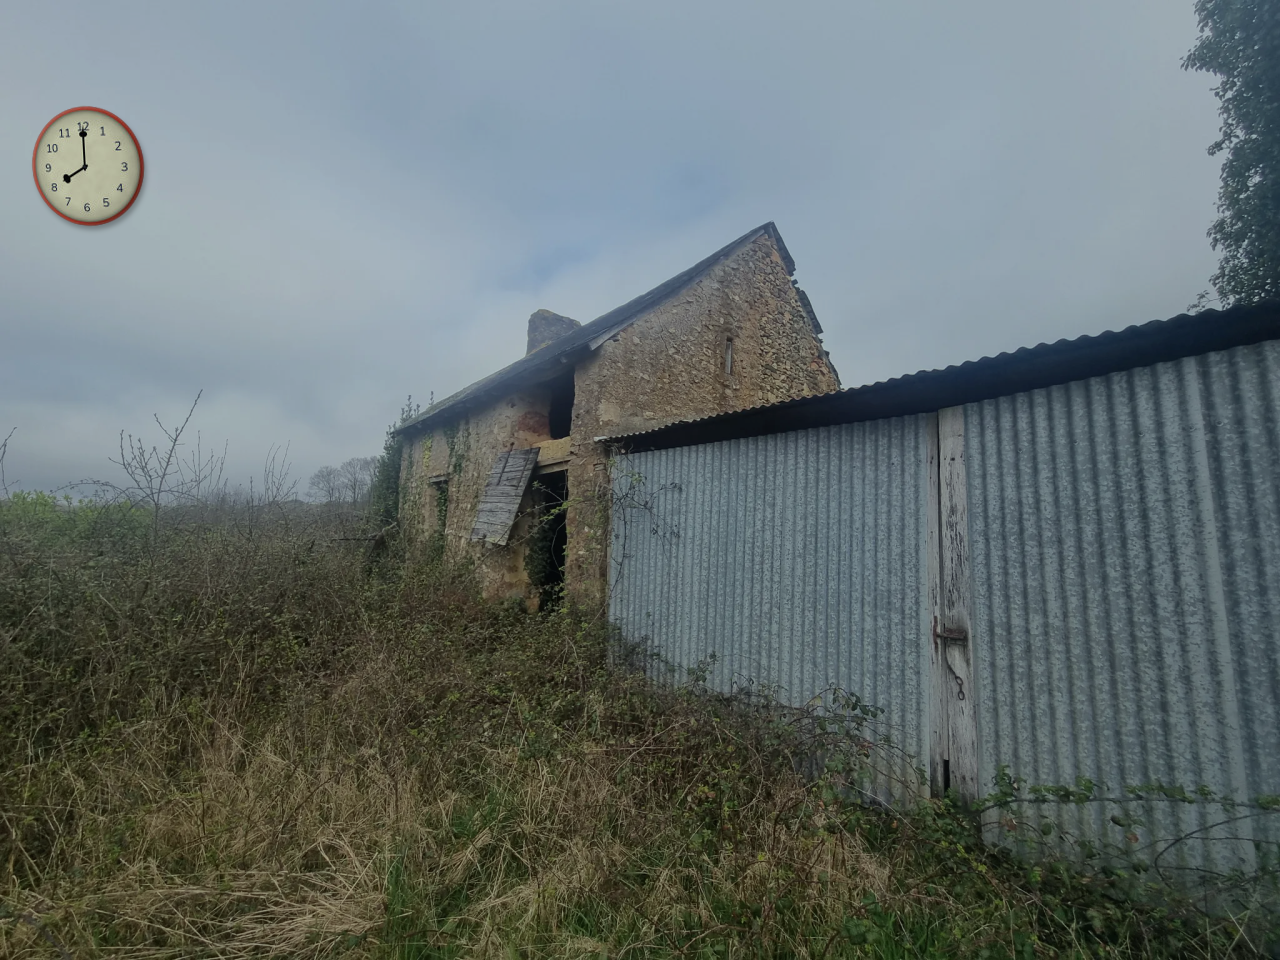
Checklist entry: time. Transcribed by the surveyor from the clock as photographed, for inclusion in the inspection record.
8:00
